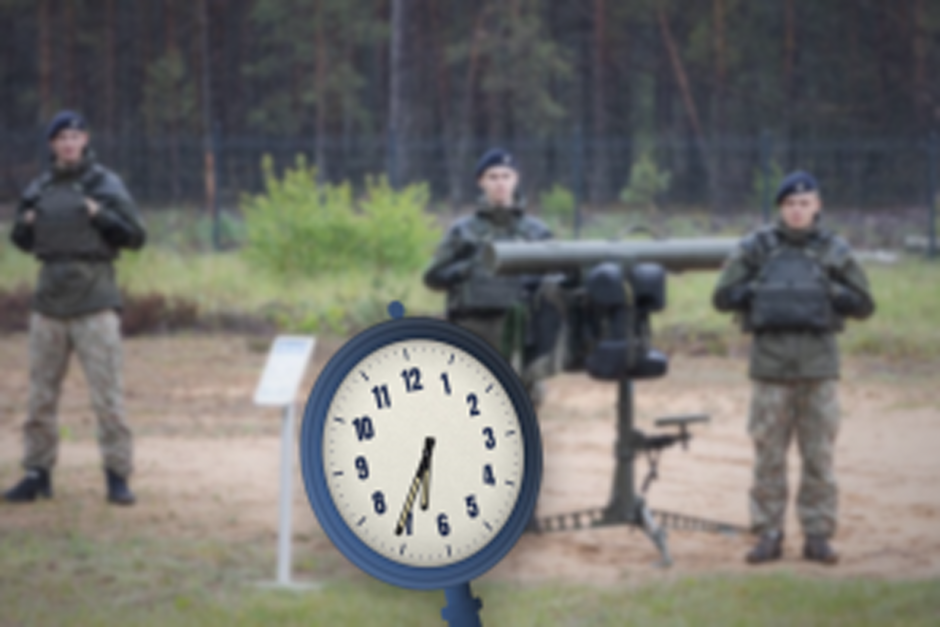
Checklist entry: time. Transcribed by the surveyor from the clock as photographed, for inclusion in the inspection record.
6:36
